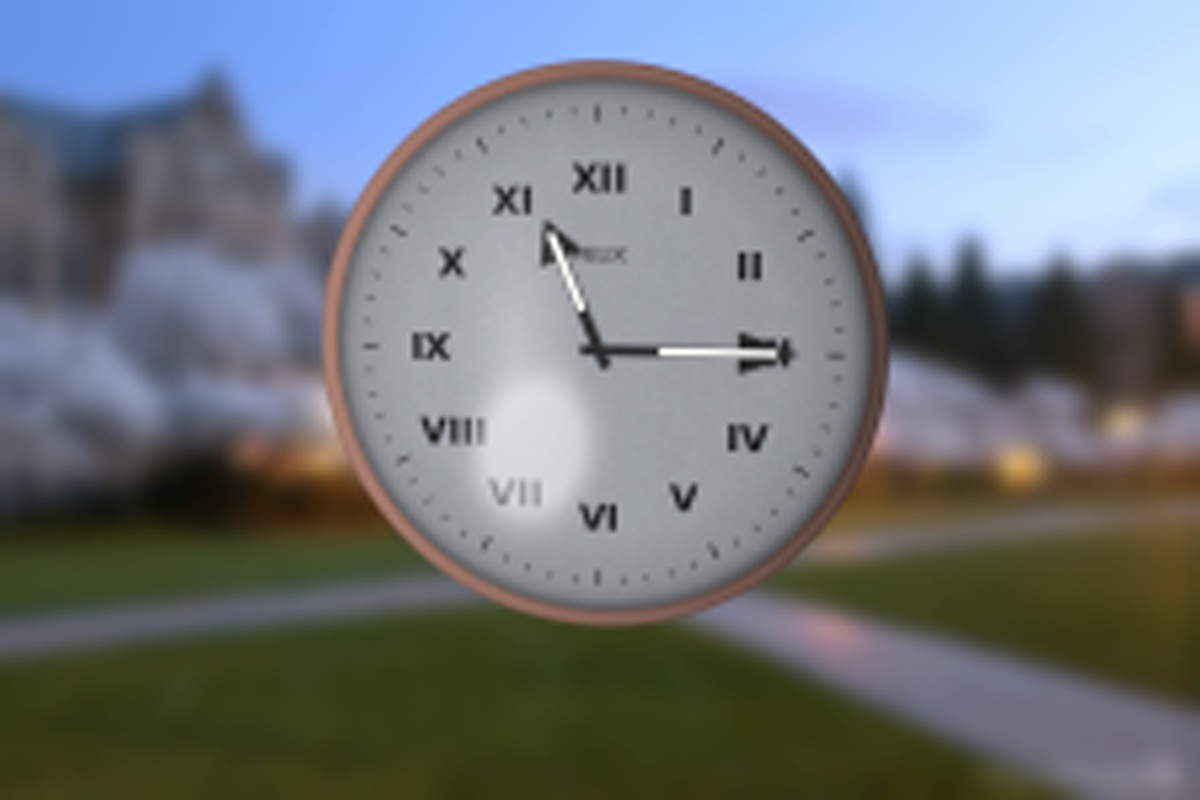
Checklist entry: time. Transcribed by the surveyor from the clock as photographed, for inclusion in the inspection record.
11:15
